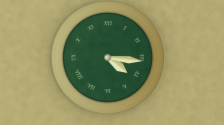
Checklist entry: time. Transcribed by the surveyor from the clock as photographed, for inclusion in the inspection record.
4:16
